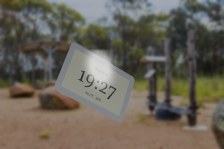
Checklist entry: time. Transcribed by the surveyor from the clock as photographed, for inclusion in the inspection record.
19:27
